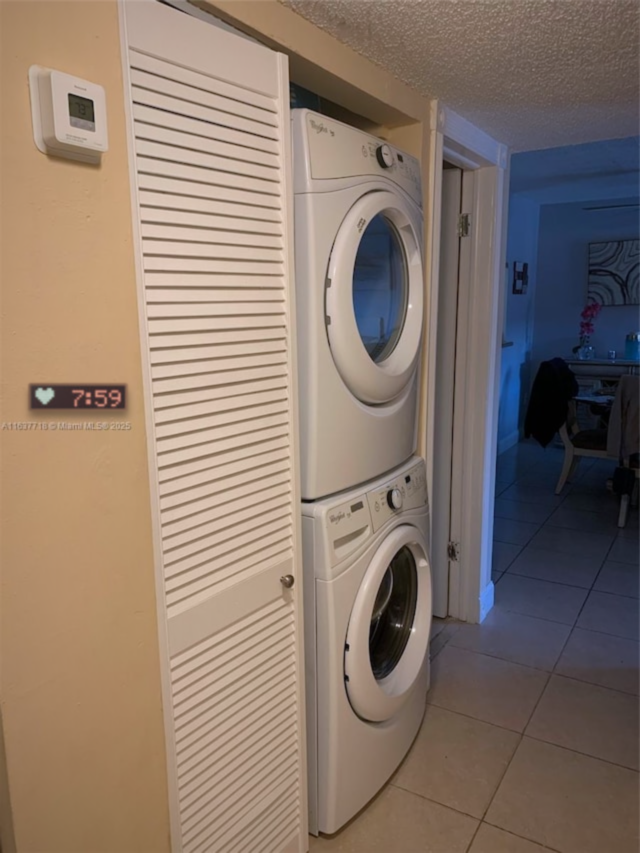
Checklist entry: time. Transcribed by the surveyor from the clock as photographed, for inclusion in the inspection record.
7:59
